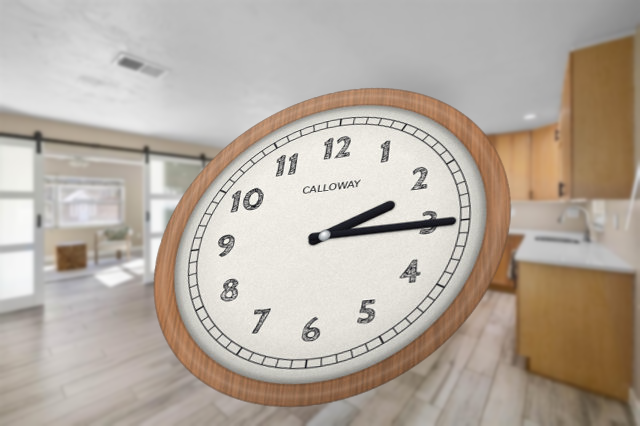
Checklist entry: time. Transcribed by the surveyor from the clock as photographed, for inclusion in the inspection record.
2:15
